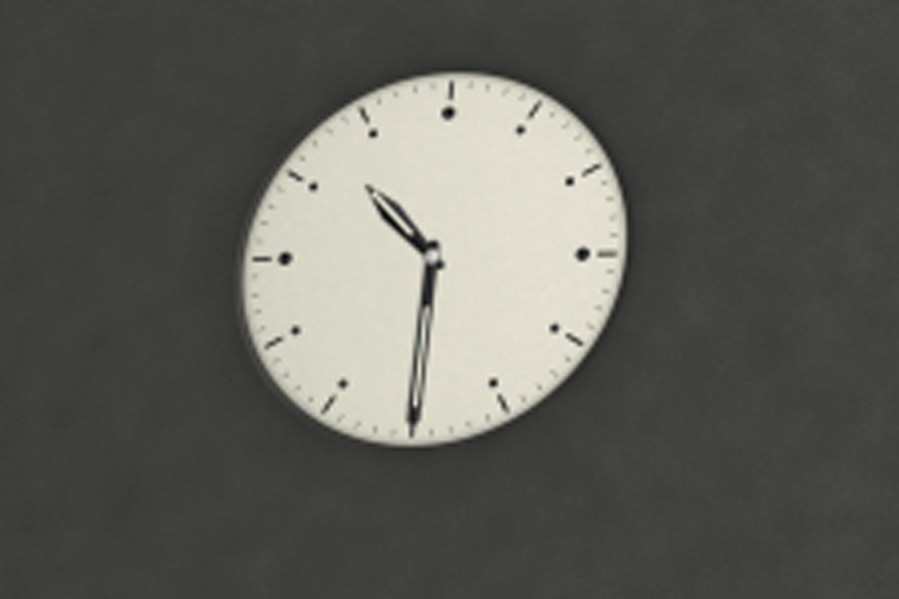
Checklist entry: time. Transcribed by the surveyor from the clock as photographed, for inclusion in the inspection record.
10:30
